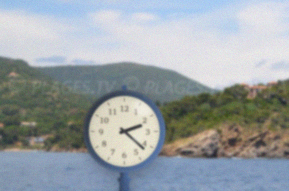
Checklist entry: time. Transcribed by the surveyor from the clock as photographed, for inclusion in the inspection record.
2:22
